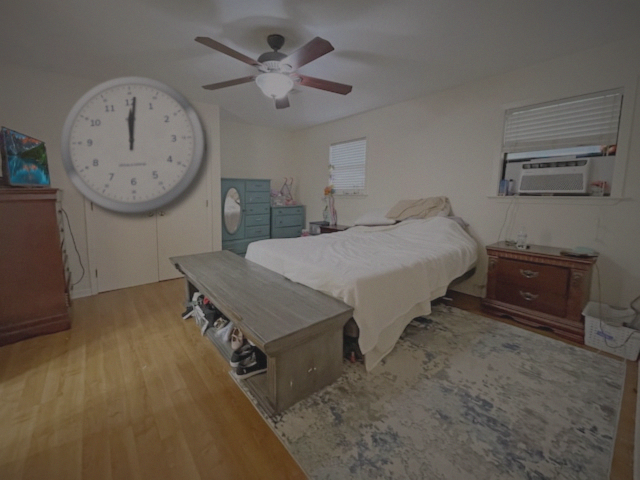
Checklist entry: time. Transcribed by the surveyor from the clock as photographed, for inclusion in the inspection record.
12:01
